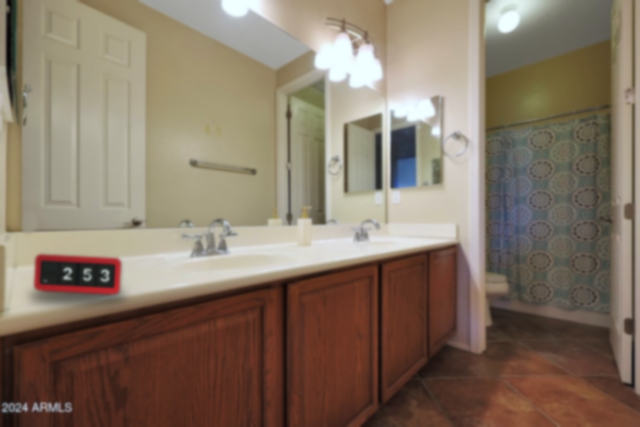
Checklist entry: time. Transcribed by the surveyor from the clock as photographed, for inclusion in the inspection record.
2:53
